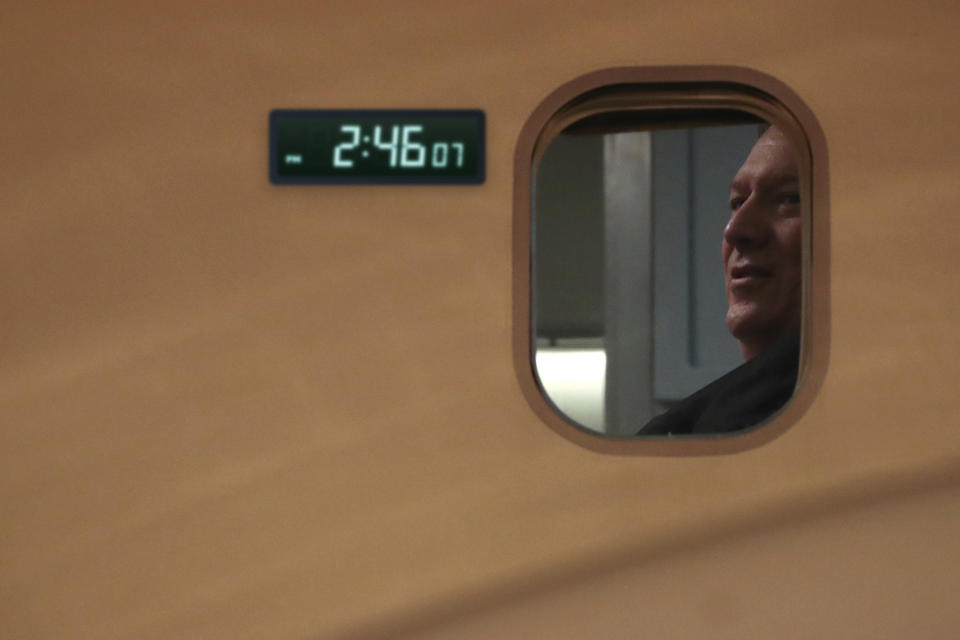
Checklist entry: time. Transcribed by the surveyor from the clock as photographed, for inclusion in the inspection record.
2:46:07
